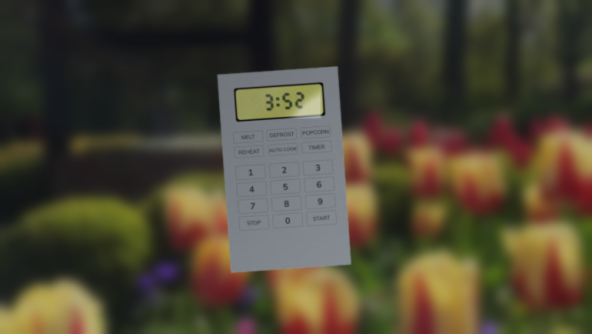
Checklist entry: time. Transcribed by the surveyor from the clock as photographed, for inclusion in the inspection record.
3:52
